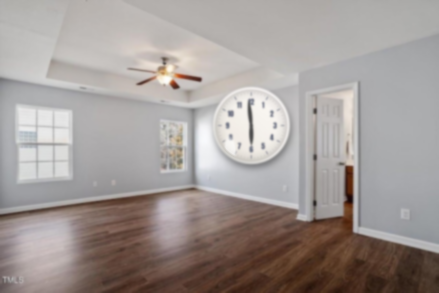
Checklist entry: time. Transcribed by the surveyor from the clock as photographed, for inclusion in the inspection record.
5:59
